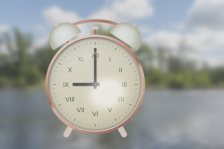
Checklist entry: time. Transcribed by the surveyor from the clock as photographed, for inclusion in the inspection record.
9:00
